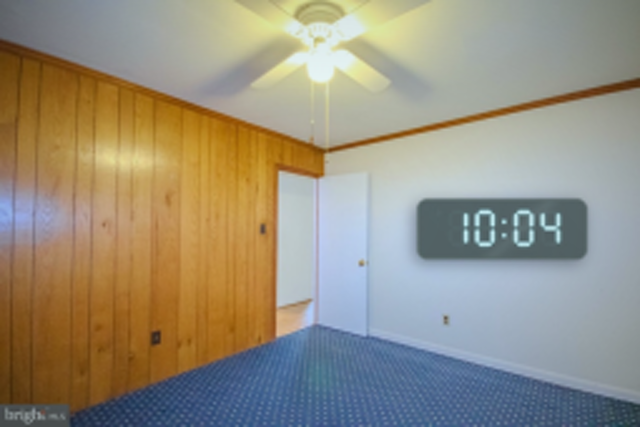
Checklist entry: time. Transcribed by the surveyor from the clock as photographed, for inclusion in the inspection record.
10:04
